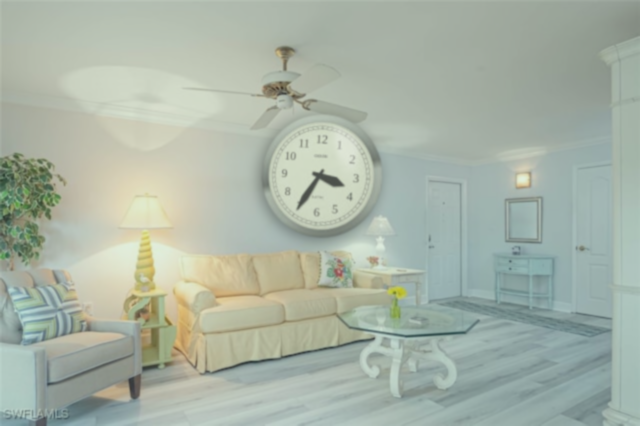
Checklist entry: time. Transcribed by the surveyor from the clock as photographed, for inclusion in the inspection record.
3:35
